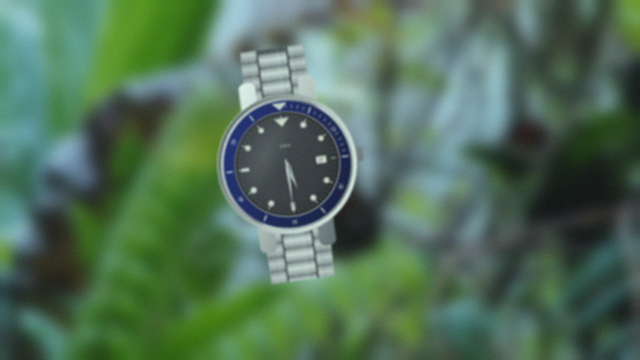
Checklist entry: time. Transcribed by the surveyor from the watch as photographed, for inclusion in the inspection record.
5:30
